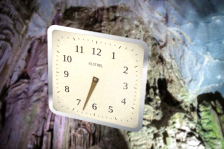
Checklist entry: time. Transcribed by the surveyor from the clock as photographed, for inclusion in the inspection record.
6:33
